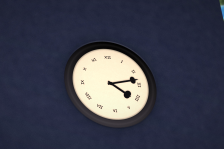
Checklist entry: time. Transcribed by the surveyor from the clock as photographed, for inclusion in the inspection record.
4:13
